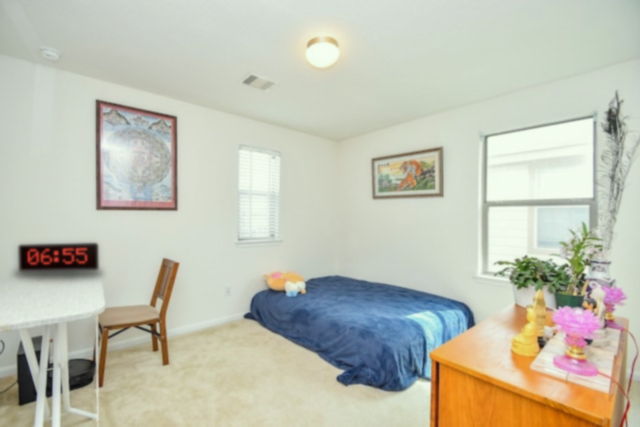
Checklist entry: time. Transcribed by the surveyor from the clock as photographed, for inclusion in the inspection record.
6:55
